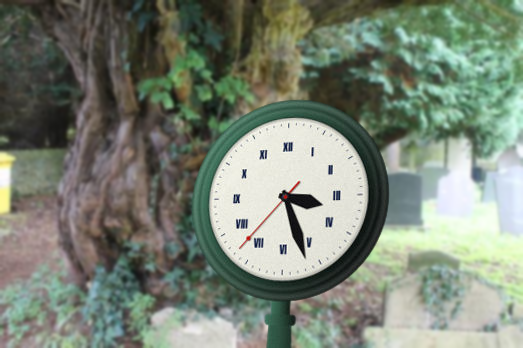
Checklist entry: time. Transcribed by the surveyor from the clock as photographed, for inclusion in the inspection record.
3:26:37
